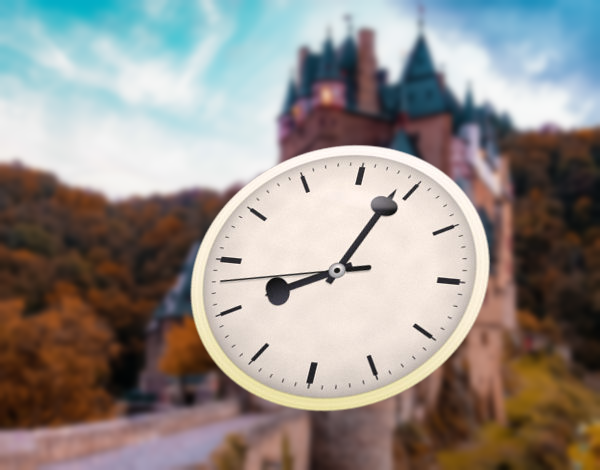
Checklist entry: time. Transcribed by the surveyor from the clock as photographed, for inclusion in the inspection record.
8:03:43
